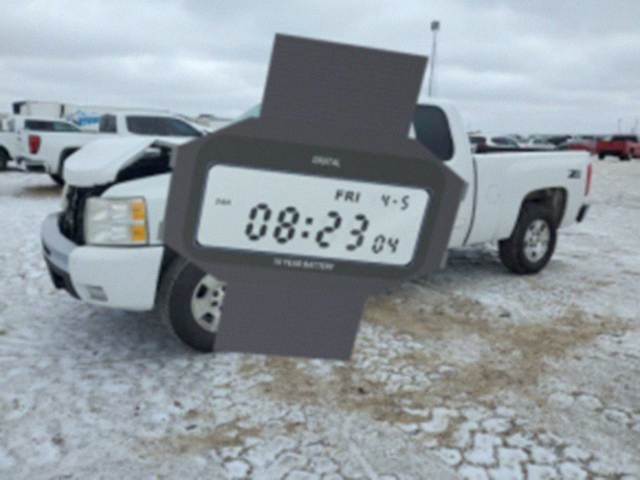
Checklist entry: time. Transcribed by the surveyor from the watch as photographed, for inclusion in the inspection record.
8:23:04
